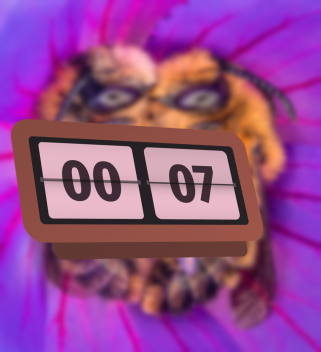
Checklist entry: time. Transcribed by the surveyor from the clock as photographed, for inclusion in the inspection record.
0:07
